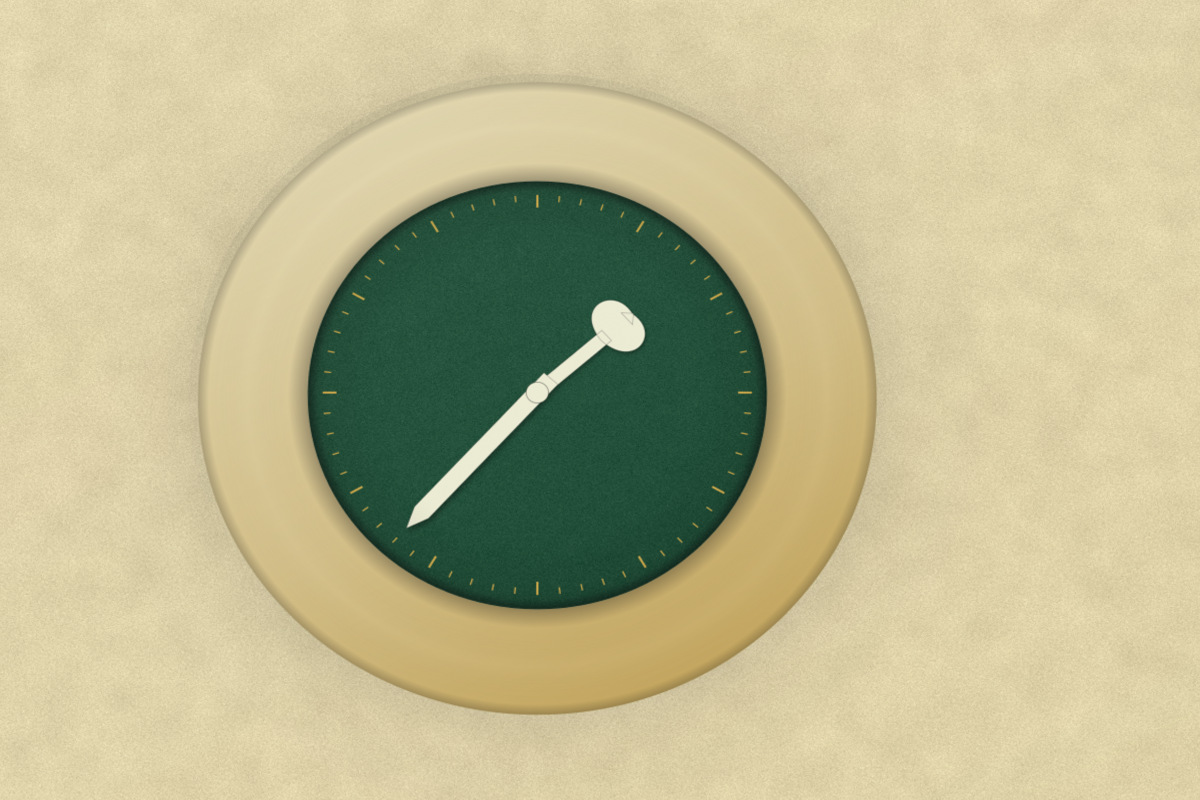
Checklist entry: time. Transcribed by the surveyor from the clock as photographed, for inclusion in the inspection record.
1:37
